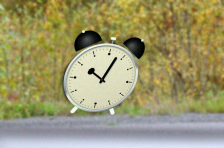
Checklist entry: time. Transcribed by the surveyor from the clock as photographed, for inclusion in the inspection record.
10:03
